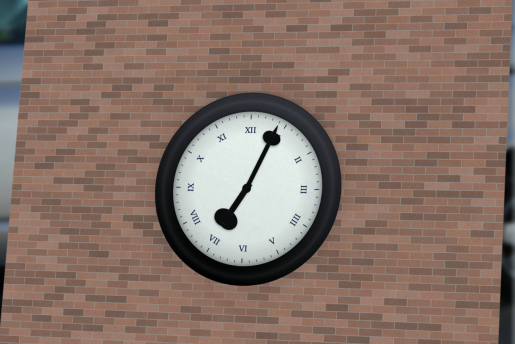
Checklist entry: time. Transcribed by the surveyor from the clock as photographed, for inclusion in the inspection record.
7:04
